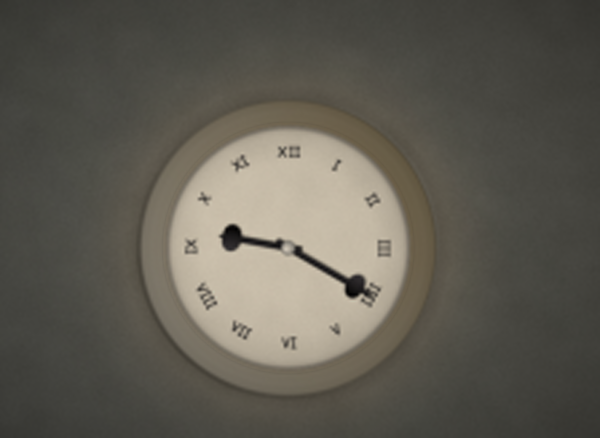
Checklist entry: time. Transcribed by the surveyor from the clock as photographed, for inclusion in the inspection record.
9:20
